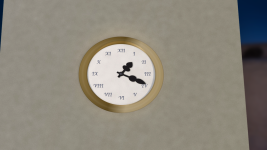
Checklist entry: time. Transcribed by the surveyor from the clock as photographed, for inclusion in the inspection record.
1:19
